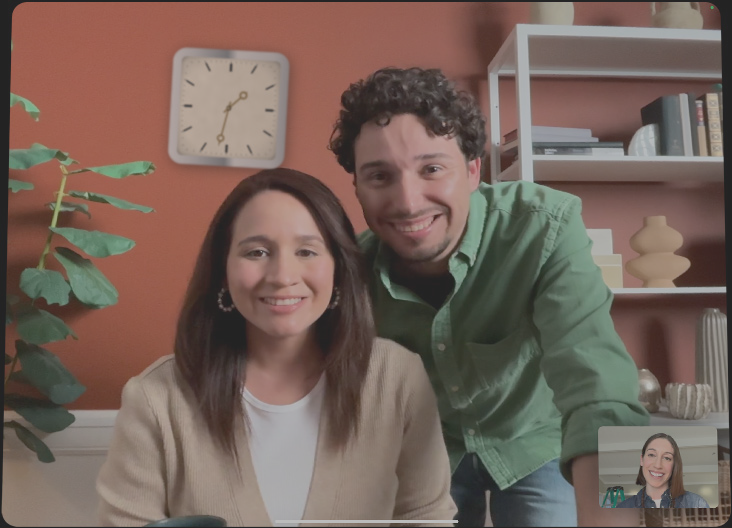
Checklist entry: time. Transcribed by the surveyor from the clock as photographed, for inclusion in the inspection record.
1:32
